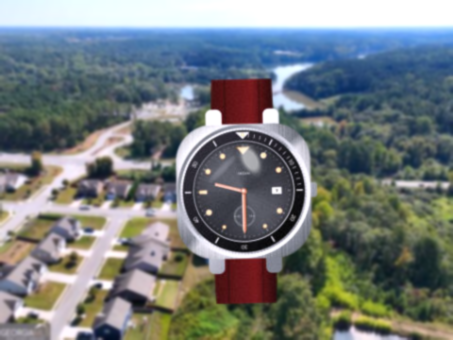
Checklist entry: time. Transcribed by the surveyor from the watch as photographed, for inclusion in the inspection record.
9:30
